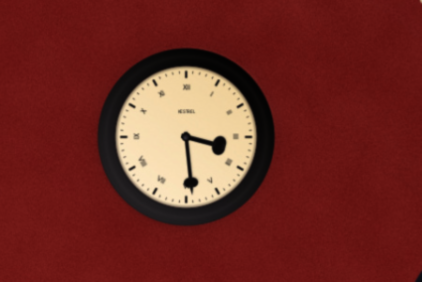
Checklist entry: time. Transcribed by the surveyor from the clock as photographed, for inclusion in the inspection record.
3:29
